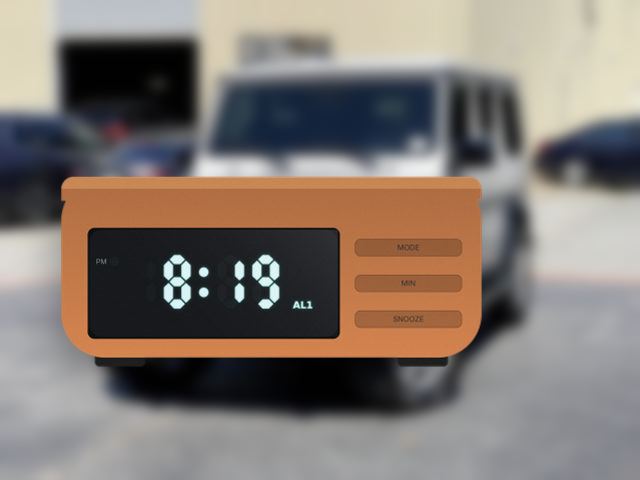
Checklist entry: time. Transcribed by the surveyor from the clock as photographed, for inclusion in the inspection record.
8:19
